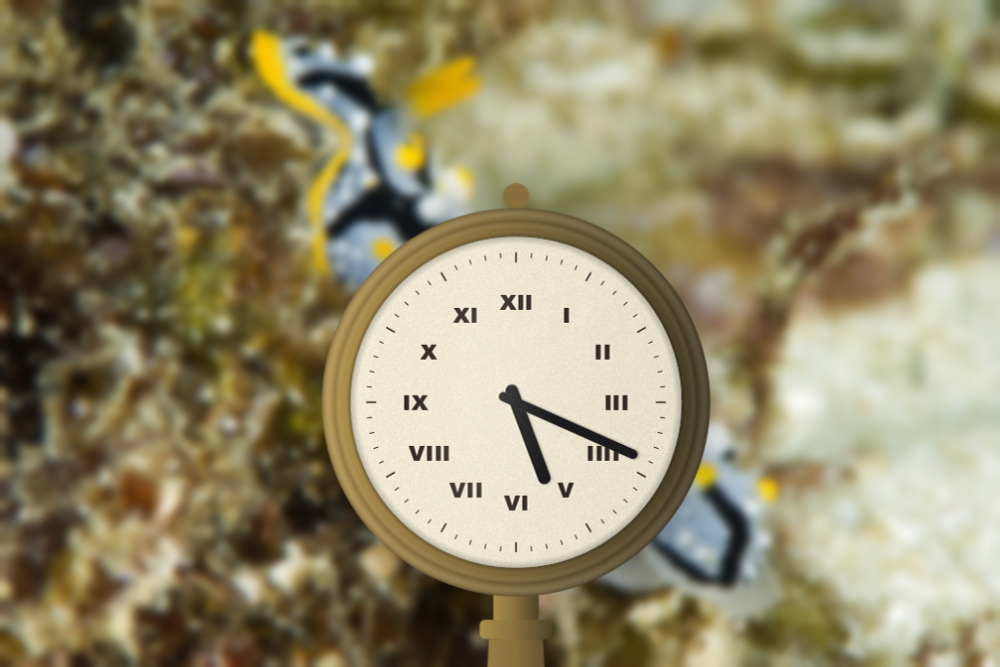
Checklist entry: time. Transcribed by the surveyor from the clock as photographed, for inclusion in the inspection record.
5:19
